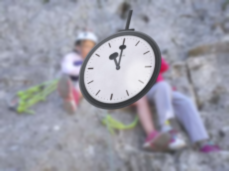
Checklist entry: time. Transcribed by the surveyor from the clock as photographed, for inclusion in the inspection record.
11:00
